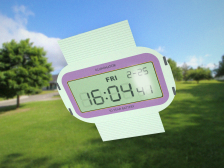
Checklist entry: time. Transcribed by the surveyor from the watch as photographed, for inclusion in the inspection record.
16:04:41
